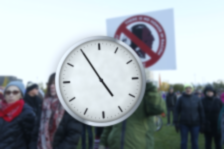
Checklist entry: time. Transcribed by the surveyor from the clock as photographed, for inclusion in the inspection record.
4:55
